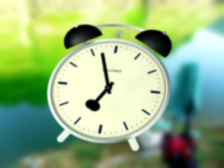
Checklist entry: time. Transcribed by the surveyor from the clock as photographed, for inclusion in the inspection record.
6:57
